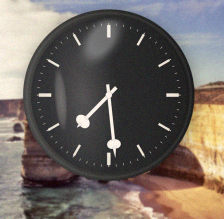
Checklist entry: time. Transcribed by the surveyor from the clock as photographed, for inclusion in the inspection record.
7:29
